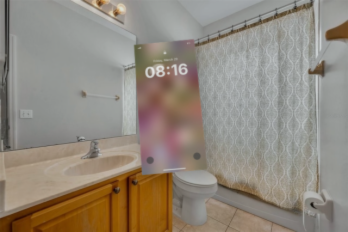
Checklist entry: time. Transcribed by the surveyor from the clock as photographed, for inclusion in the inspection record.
8:16
